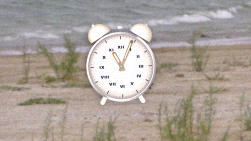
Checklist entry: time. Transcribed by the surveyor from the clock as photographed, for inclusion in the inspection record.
11:04
